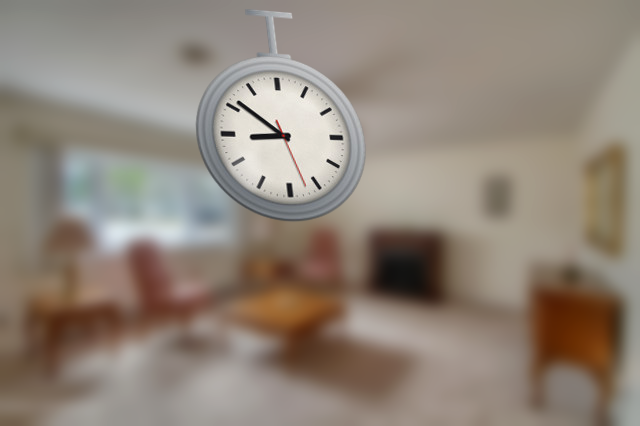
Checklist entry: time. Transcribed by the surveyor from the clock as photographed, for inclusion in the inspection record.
8:51:27
